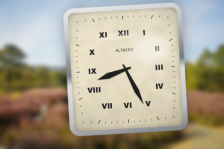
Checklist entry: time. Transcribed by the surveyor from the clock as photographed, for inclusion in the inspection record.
8:26
